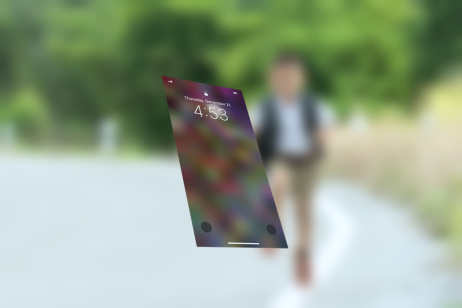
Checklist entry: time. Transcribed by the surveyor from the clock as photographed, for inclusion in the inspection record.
4:53
